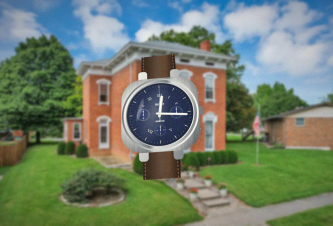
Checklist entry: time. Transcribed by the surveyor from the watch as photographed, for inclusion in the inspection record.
12:16
